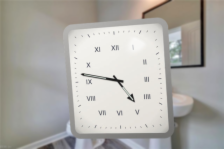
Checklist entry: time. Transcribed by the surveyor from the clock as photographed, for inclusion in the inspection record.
4:47
